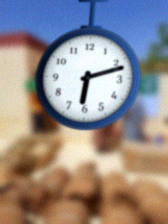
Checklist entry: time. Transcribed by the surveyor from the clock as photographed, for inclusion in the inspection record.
6:12
